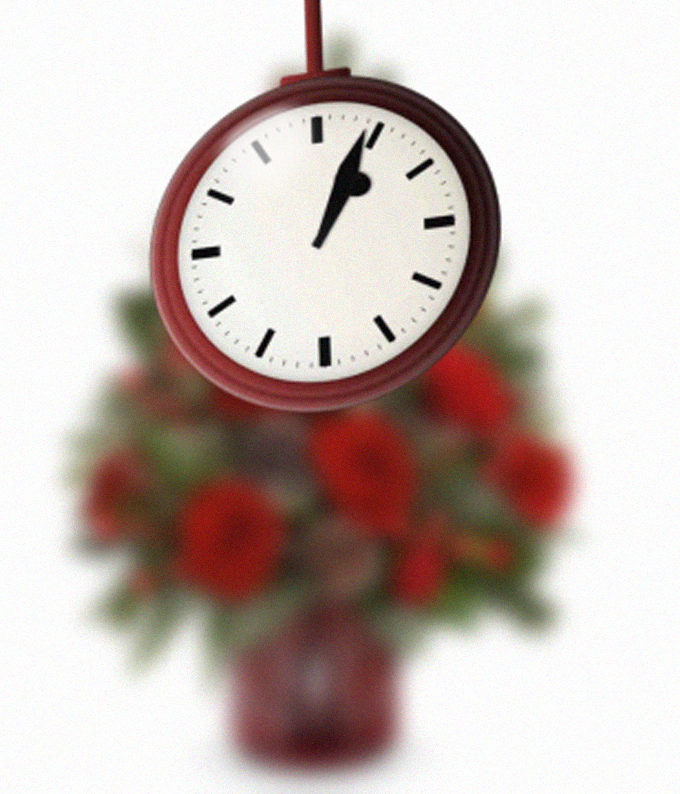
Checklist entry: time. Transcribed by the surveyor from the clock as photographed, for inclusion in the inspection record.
1:04
